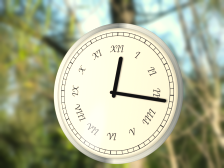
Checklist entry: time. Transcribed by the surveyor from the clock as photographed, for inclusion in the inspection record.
12:16
